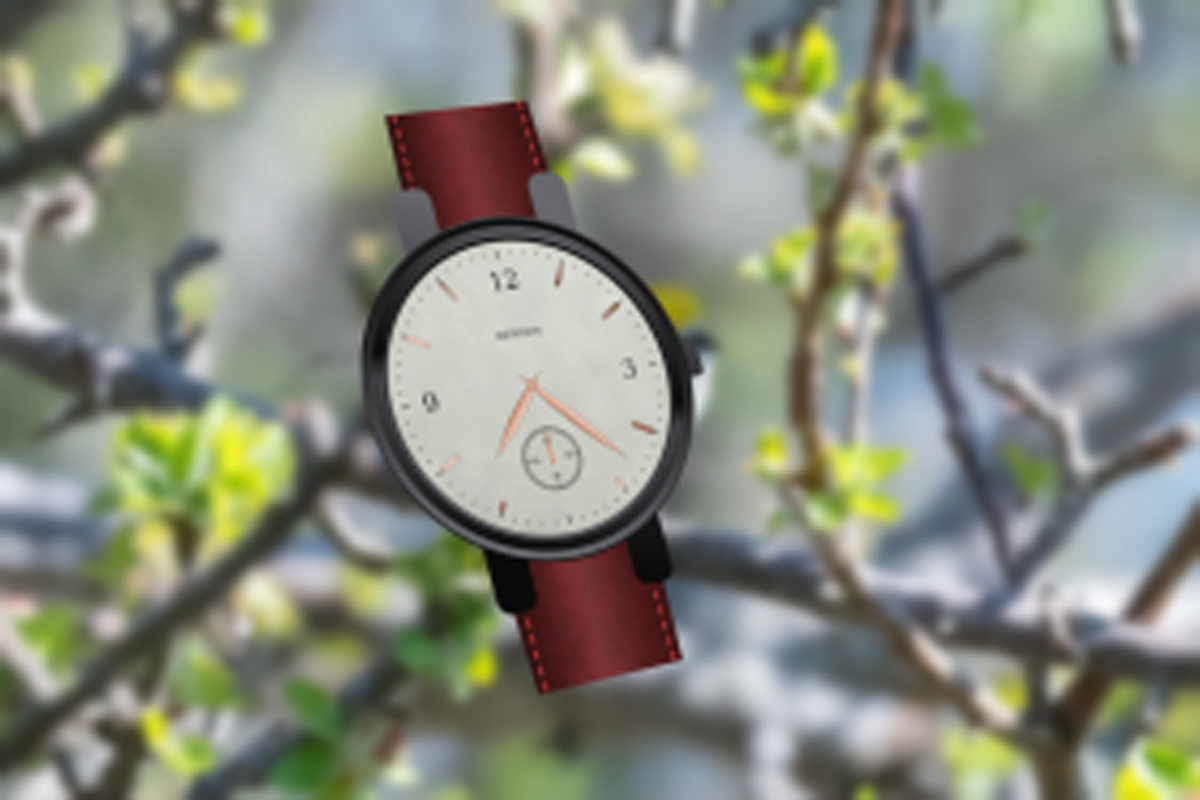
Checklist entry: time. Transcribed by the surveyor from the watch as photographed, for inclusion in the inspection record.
7:23
